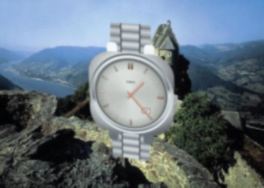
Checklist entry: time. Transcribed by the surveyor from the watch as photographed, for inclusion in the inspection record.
1:23
